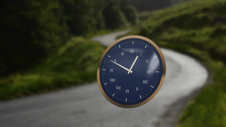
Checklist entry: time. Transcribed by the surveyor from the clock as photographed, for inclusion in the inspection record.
12:49
